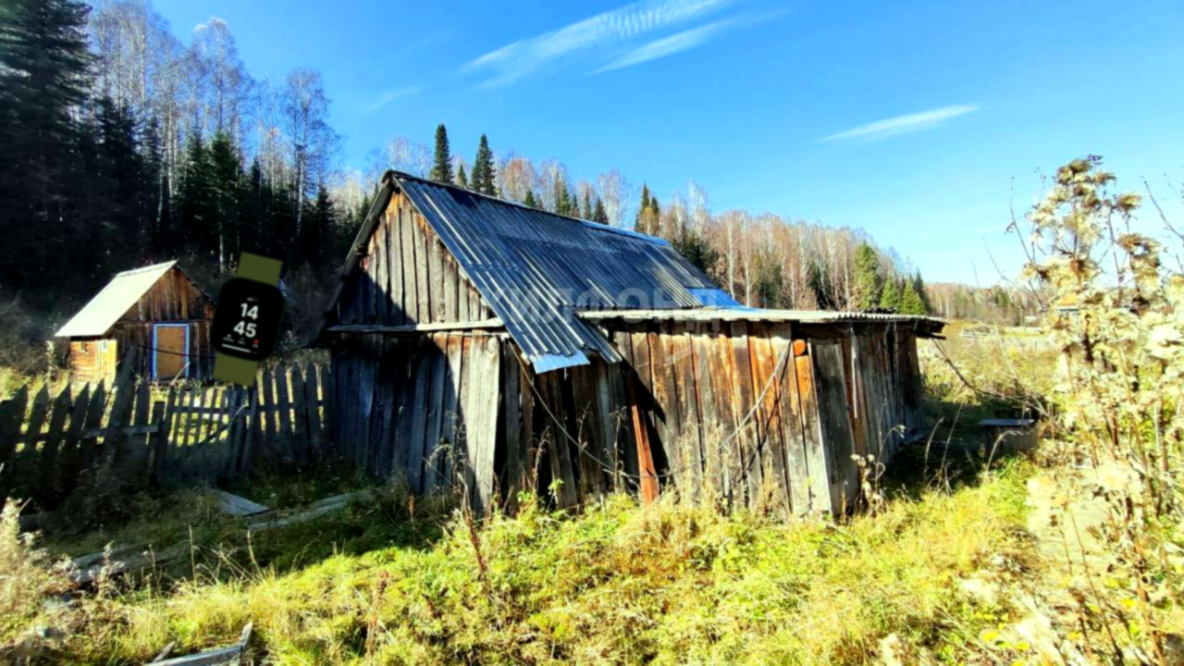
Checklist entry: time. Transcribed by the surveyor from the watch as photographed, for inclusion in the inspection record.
14:45
